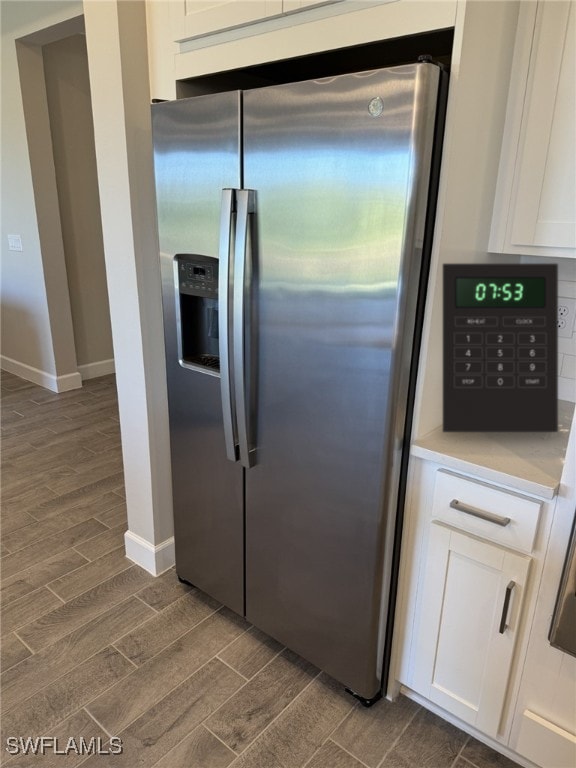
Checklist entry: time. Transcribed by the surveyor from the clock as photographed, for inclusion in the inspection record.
7:53
